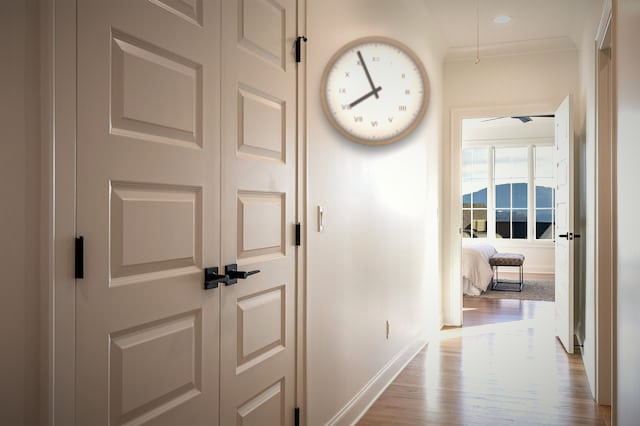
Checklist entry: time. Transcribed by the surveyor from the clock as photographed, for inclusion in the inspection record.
7:56
